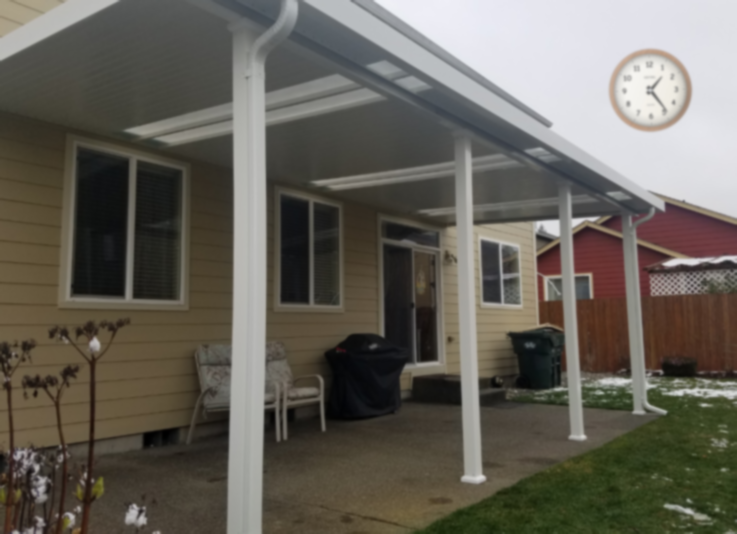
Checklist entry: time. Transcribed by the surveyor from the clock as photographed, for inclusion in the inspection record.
1:24
